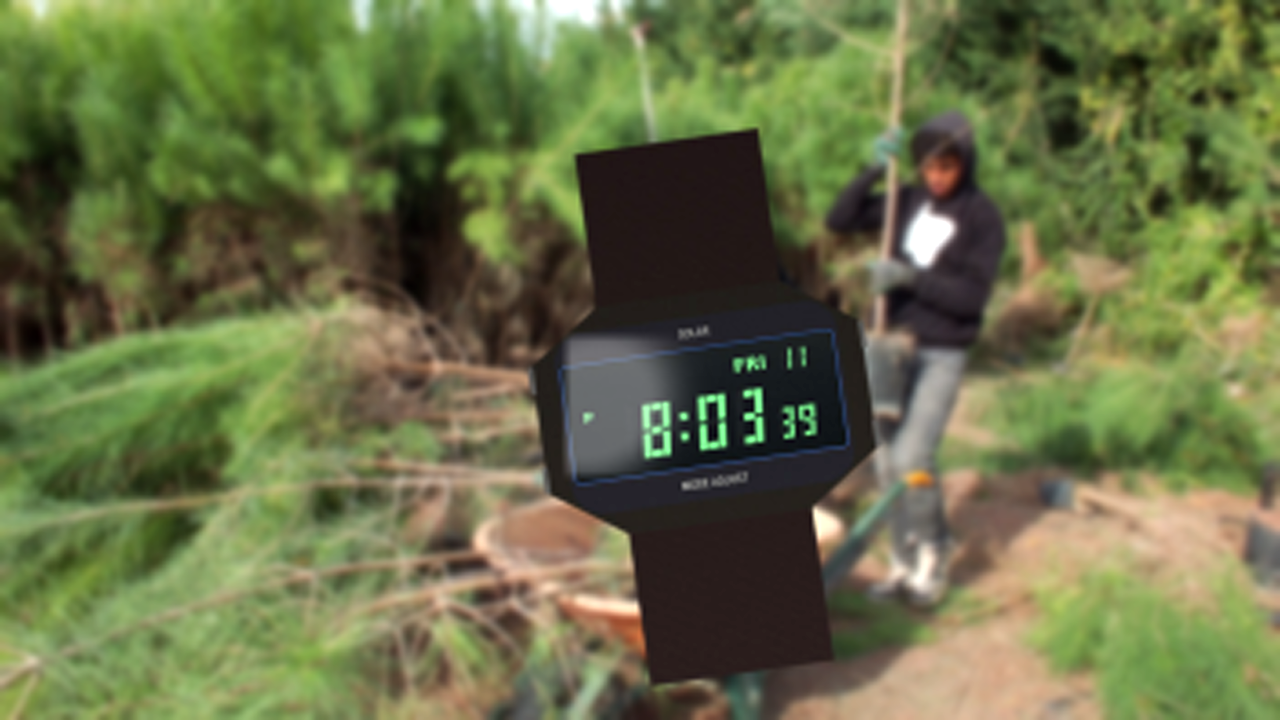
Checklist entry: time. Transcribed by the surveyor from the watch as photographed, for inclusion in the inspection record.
8:03:39
